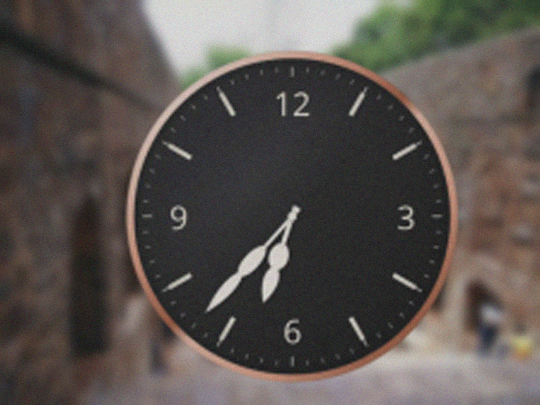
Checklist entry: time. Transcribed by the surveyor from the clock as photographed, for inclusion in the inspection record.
6:37
